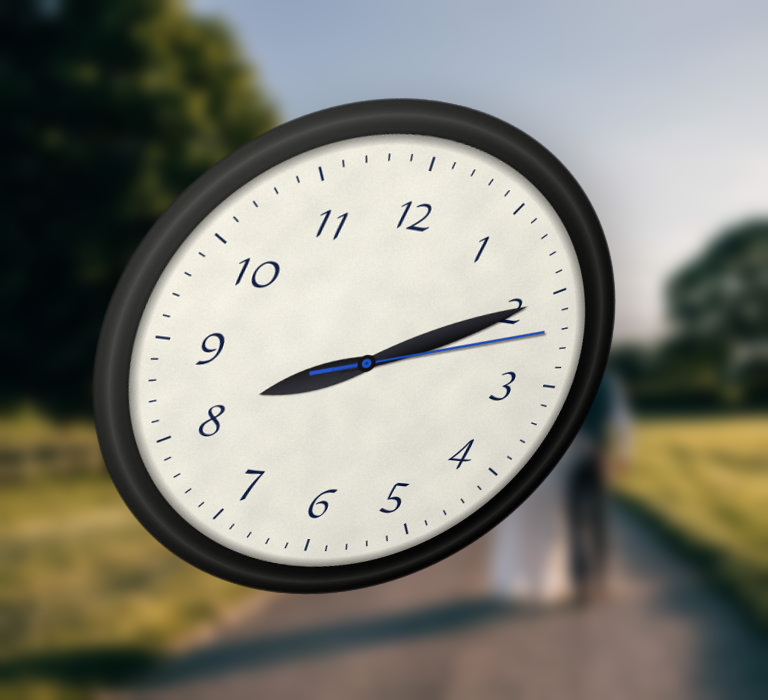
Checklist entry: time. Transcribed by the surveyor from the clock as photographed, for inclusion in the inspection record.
8:10:12
